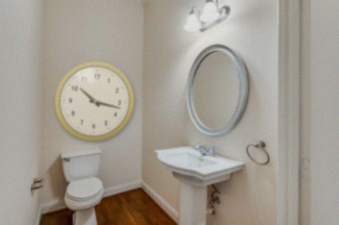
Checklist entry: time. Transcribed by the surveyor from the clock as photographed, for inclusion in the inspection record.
10:17
